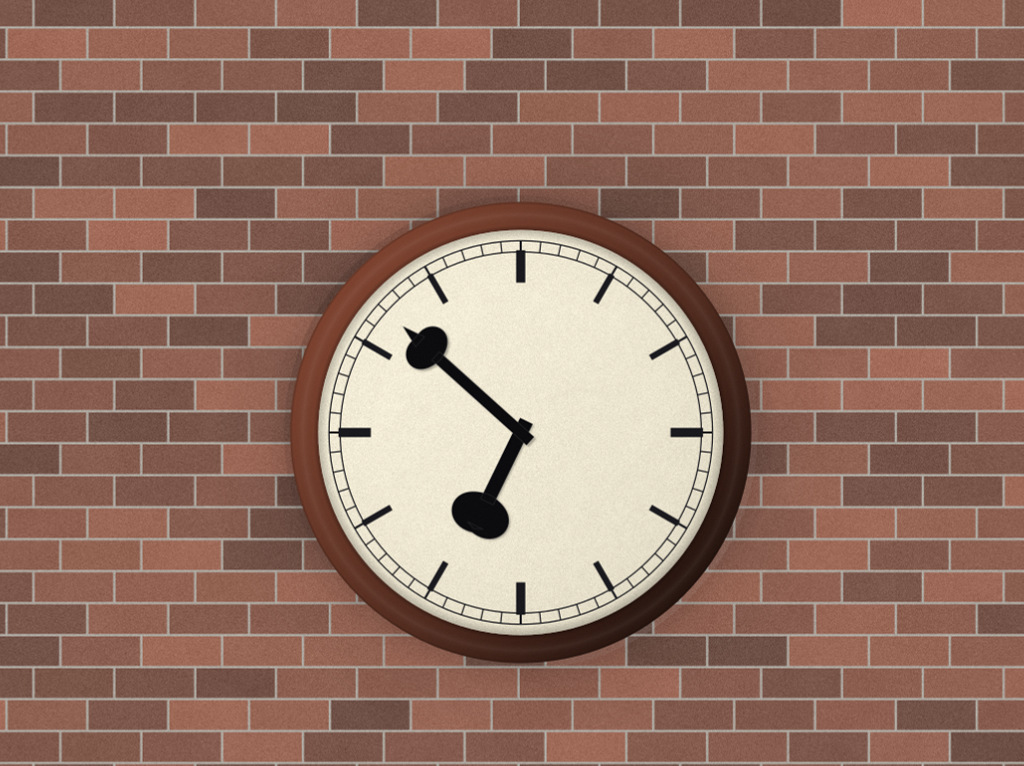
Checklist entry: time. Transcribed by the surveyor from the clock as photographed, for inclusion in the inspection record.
6:52
